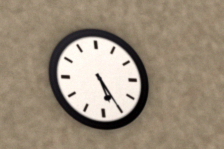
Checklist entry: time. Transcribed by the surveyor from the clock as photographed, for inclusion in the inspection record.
5:25
